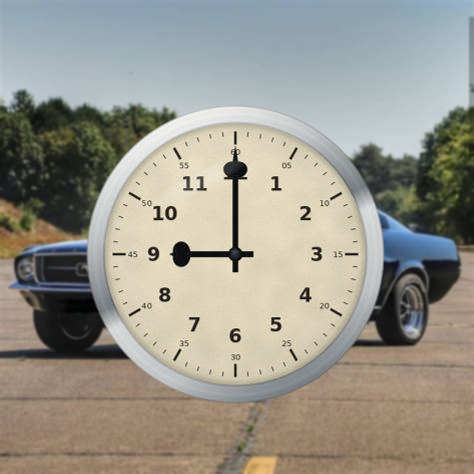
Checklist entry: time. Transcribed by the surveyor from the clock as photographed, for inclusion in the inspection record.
9:00
